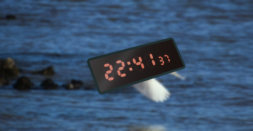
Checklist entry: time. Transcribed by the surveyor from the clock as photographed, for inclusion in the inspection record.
22:41:37
